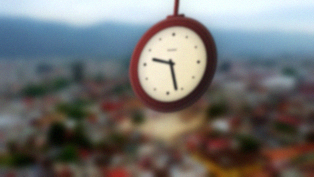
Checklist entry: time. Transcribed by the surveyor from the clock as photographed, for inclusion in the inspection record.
9:27
